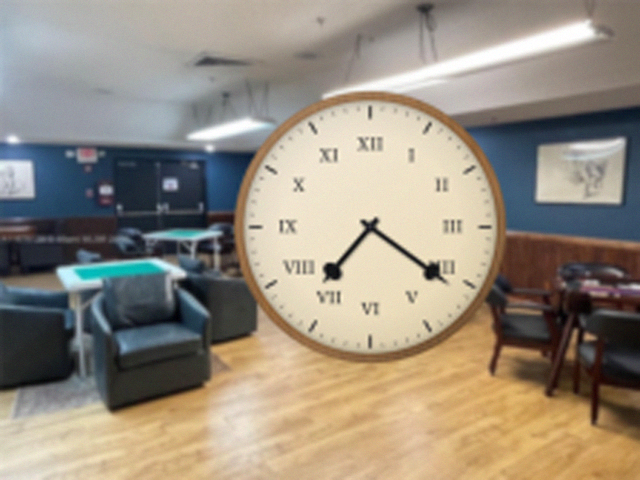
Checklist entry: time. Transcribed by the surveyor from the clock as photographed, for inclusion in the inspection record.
7:21
